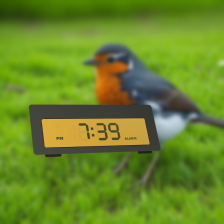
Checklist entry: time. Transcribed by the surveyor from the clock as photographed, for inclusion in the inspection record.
7:39
